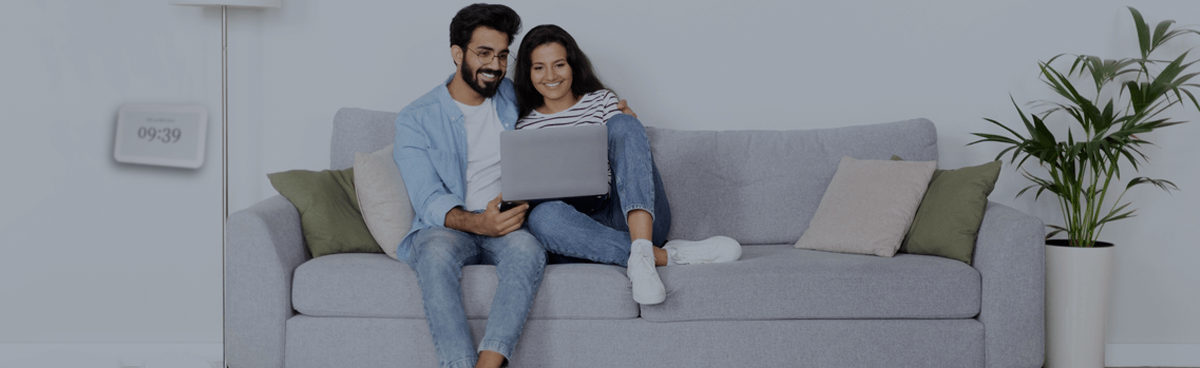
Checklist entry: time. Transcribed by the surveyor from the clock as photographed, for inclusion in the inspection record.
9:39
